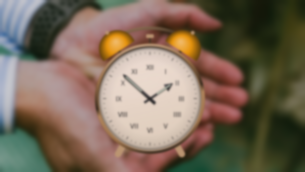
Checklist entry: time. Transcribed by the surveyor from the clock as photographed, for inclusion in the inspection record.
1:52
